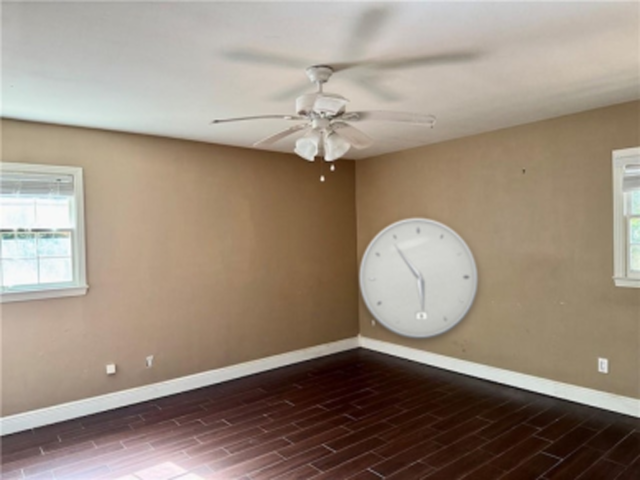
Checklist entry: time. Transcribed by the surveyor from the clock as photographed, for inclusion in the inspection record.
5:54
